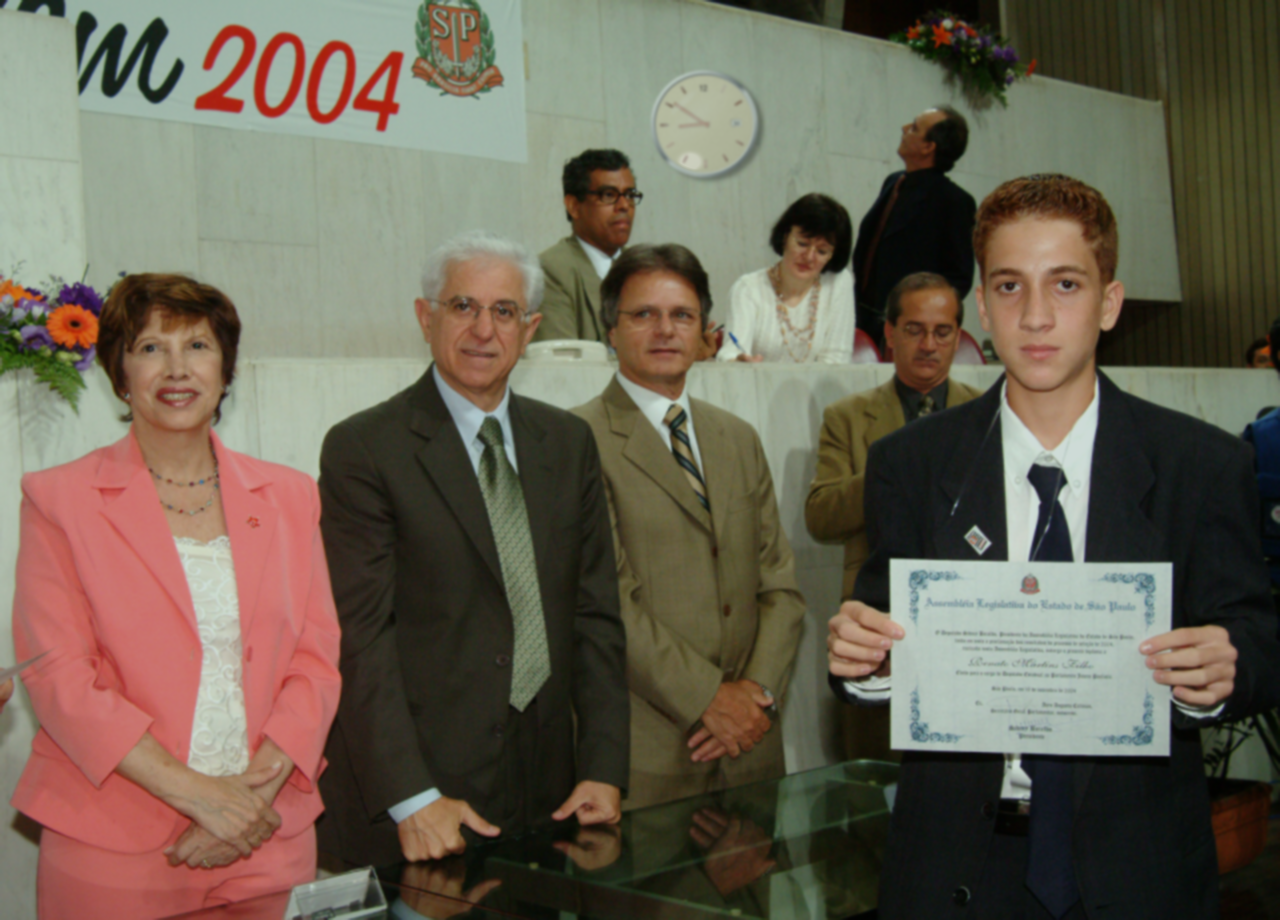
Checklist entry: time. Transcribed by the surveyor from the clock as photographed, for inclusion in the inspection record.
8:51
